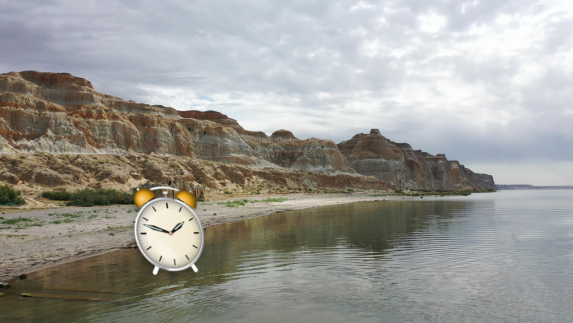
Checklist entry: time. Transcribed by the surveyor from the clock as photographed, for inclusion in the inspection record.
1:48
